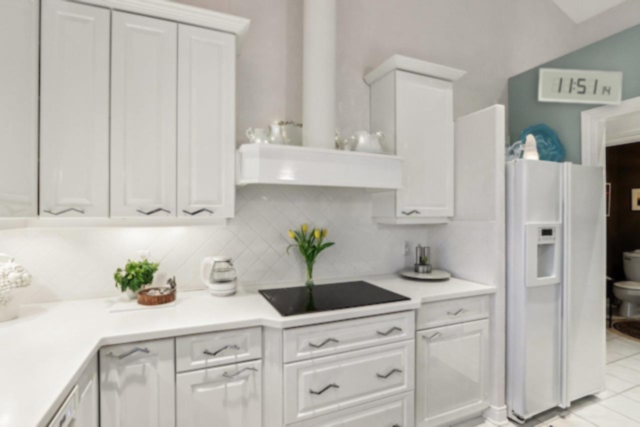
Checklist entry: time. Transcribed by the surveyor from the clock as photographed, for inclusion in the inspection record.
11:51
